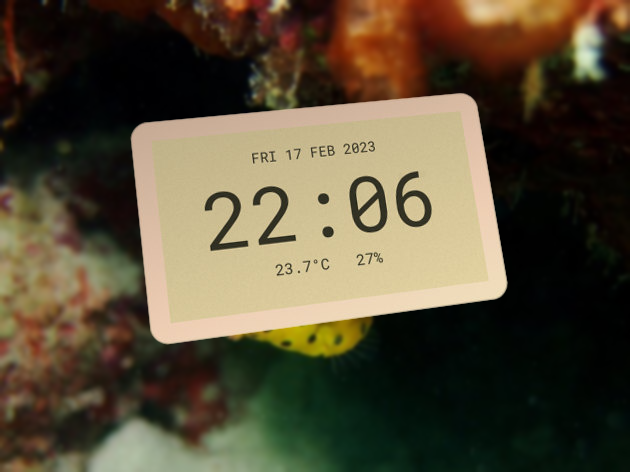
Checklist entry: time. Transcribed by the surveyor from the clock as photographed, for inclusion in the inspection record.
22:06
